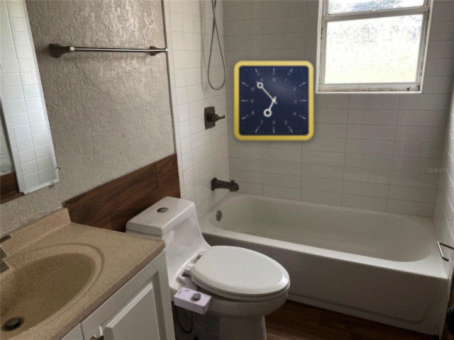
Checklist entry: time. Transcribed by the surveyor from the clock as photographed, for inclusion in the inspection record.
6:53
